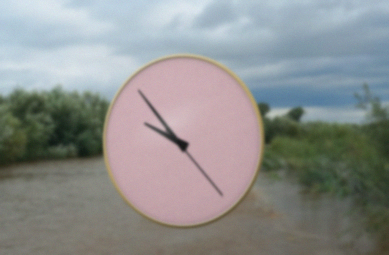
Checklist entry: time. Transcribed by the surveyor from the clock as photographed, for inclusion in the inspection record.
9:53:23
